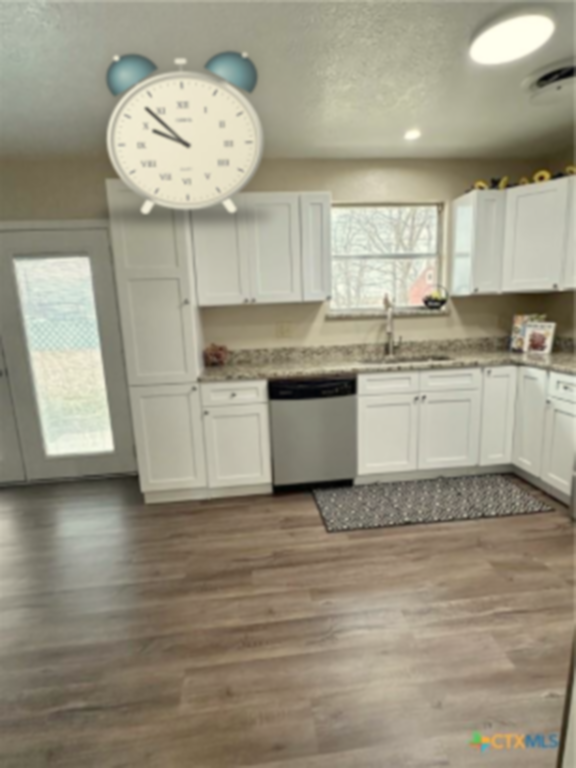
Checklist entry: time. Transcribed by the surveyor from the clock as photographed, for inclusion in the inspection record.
9:53
